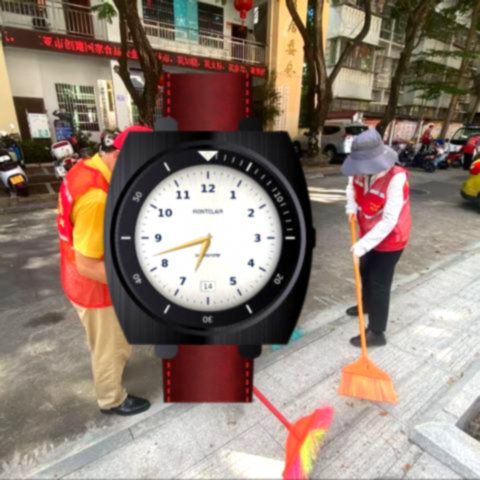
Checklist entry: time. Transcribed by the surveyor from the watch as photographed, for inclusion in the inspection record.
6:42
